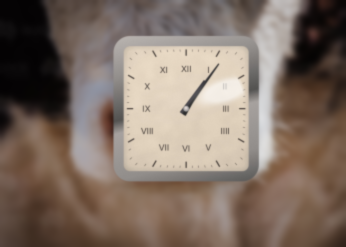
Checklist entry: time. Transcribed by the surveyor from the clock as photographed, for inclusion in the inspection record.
1:06
